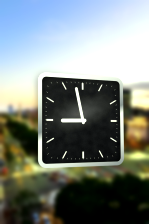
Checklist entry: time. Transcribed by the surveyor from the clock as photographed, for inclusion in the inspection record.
8:58
